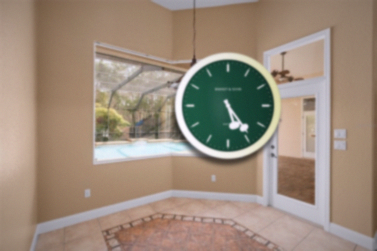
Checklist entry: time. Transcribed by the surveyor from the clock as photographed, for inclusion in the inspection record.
5:24
